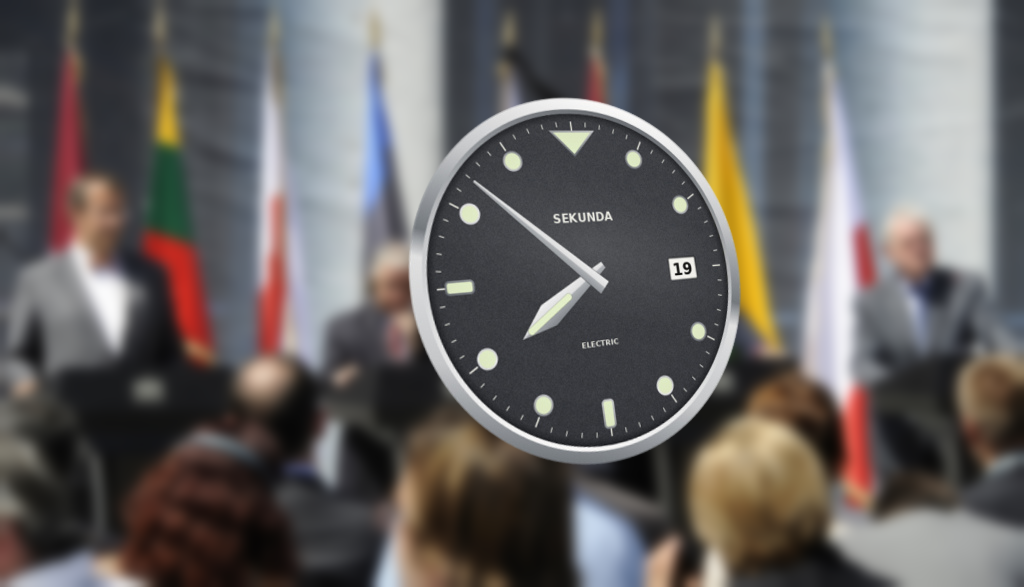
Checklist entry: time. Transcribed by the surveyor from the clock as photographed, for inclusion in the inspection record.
7:52
